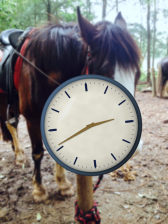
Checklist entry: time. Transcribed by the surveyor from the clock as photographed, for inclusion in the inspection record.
2:41
